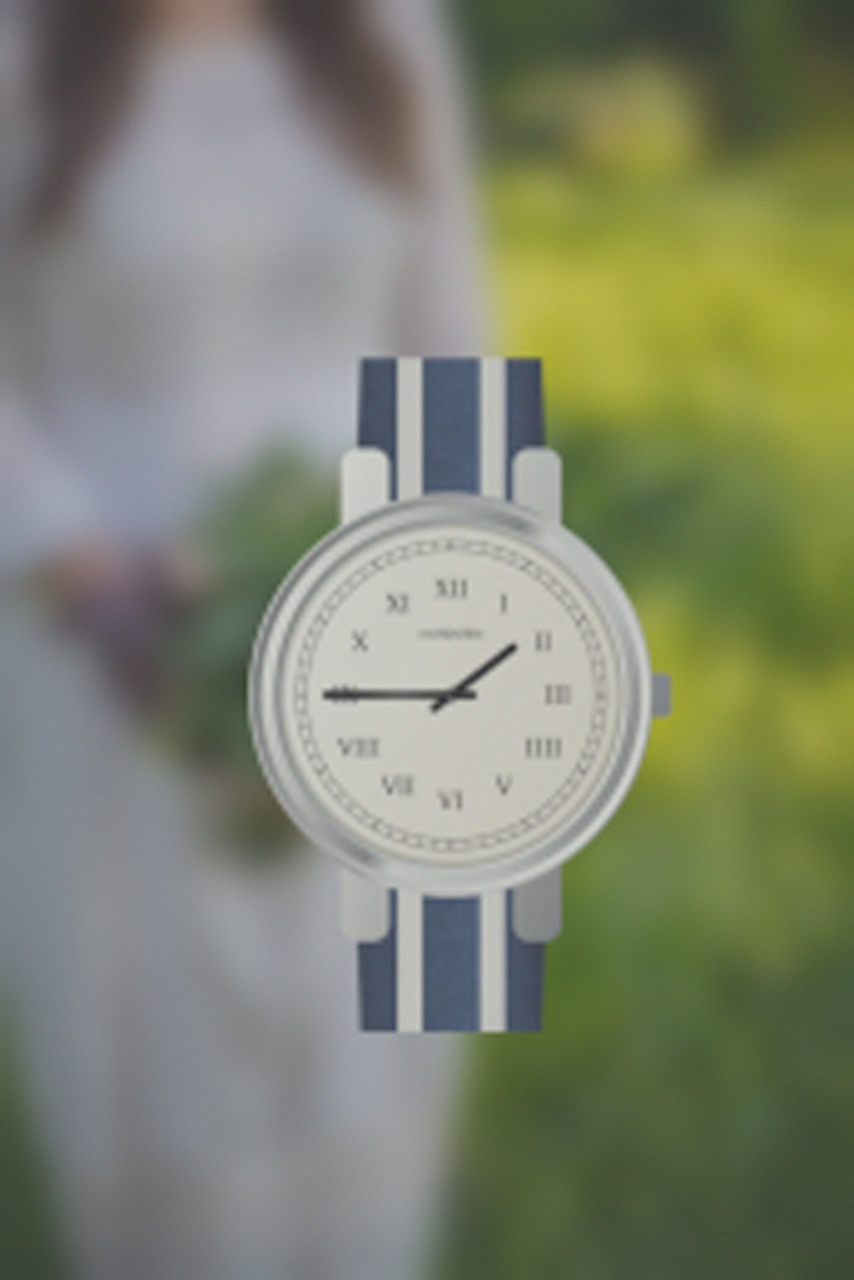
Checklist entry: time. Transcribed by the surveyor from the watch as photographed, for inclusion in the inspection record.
1:45
